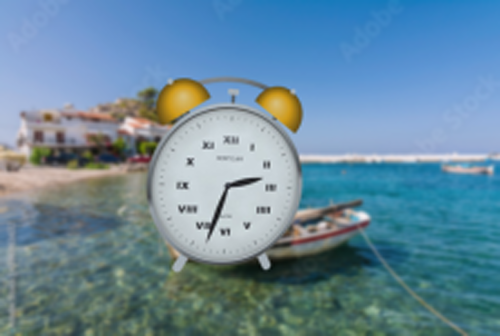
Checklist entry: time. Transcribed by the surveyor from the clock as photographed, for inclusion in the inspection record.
2:33
